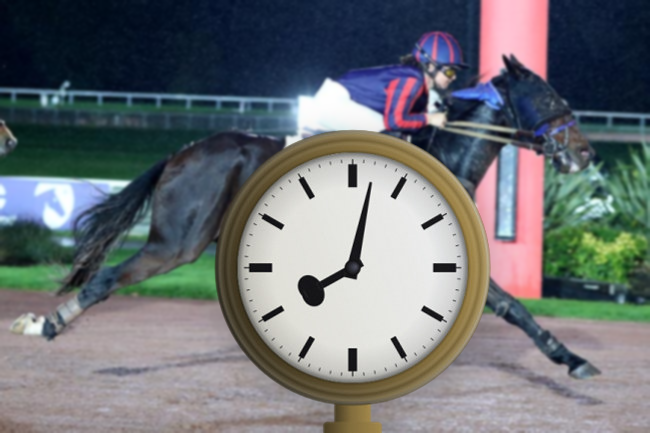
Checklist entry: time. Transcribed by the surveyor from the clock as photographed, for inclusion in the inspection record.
8:02
